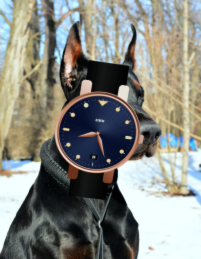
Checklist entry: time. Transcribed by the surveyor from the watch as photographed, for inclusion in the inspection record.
8:26
